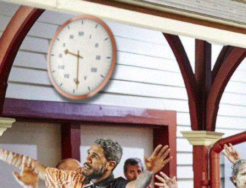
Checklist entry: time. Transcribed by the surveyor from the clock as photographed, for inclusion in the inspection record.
9:29
